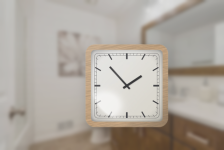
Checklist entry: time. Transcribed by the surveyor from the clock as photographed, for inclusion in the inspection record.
1:53
